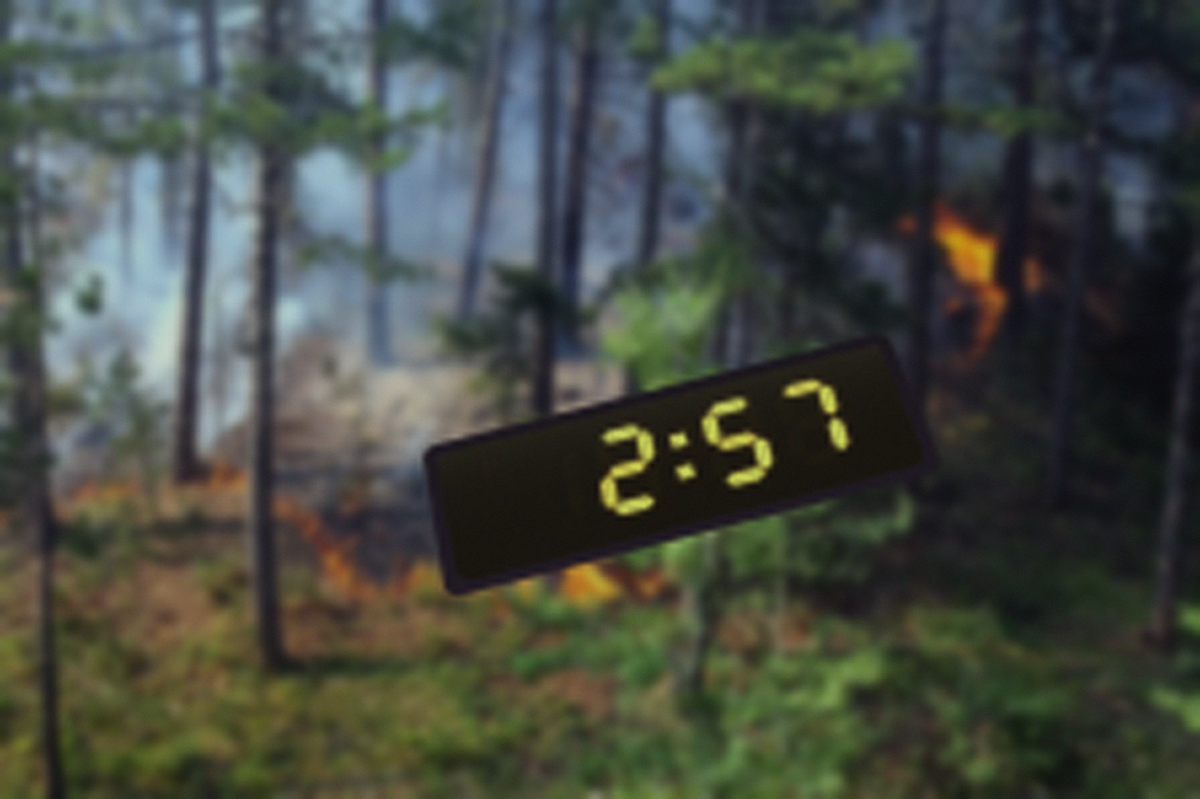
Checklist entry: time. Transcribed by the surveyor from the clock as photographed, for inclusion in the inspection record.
2:57
